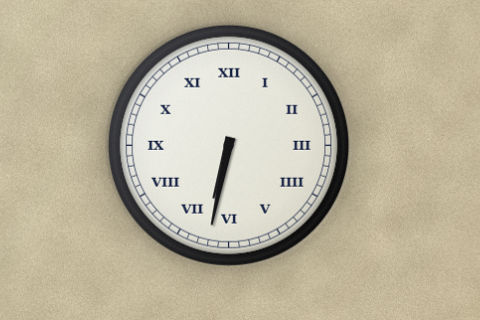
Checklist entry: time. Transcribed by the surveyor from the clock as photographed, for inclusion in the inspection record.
6:32
